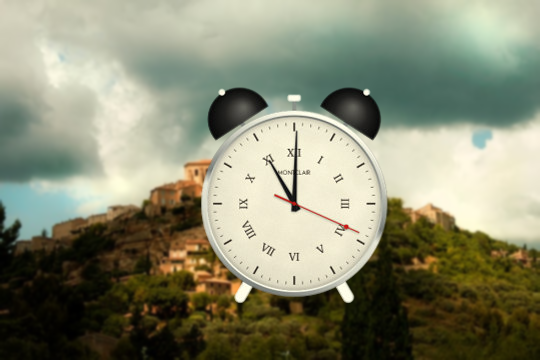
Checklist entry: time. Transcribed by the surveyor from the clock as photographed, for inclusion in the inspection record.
11:00:19
